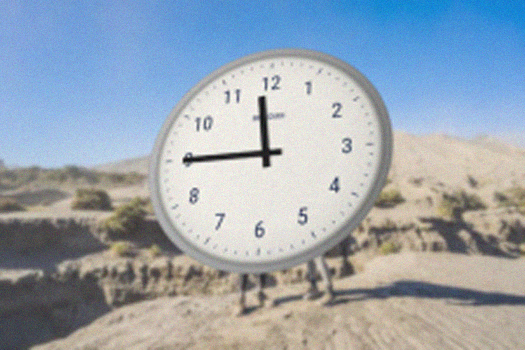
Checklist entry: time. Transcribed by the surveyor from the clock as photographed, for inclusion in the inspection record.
11:45
